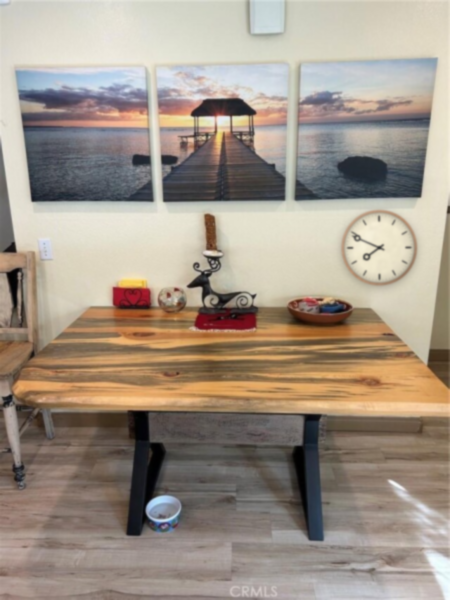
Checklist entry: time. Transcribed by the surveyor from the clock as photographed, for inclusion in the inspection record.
7:49
